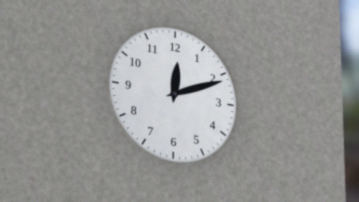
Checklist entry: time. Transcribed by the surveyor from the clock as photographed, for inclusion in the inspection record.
12:11
